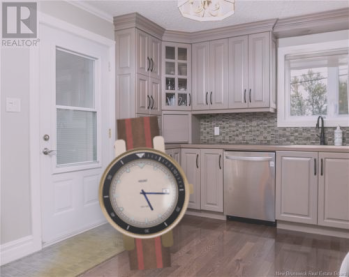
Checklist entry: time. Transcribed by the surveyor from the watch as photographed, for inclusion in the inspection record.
5:16
